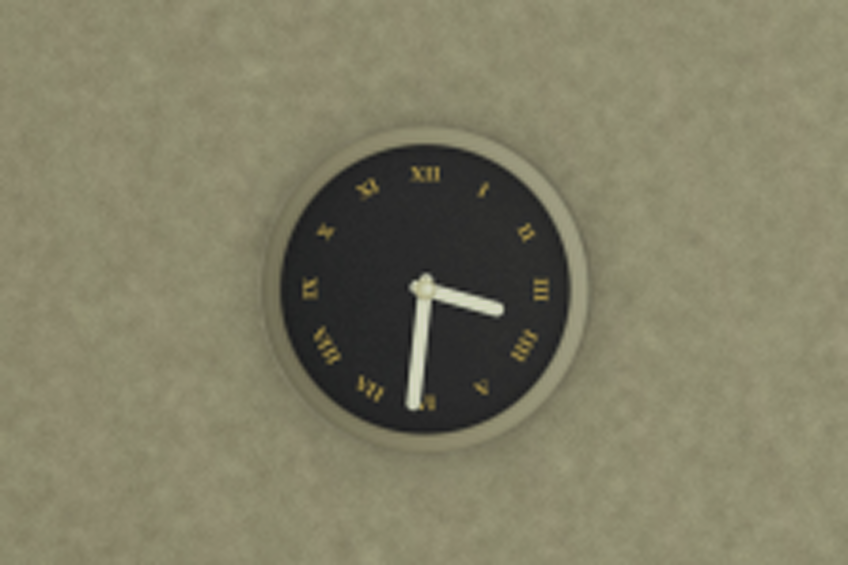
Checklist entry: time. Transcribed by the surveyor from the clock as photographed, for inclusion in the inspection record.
3:31
